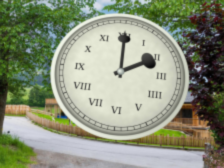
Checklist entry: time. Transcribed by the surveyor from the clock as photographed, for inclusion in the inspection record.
2:00
